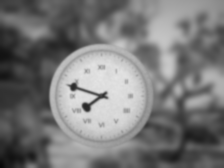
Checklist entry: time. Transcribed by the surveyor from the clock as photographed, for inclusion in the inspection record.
7:48
